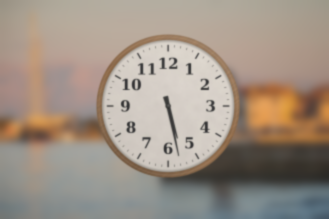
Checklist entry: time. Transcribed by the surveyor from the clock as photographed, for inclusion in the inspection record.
5:28
